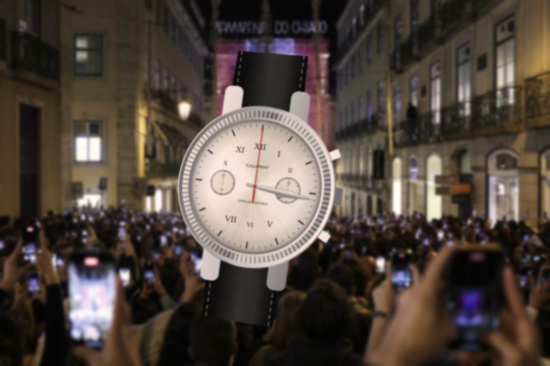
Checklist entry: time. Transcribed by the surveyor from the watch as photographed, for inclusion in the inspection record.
3:16
